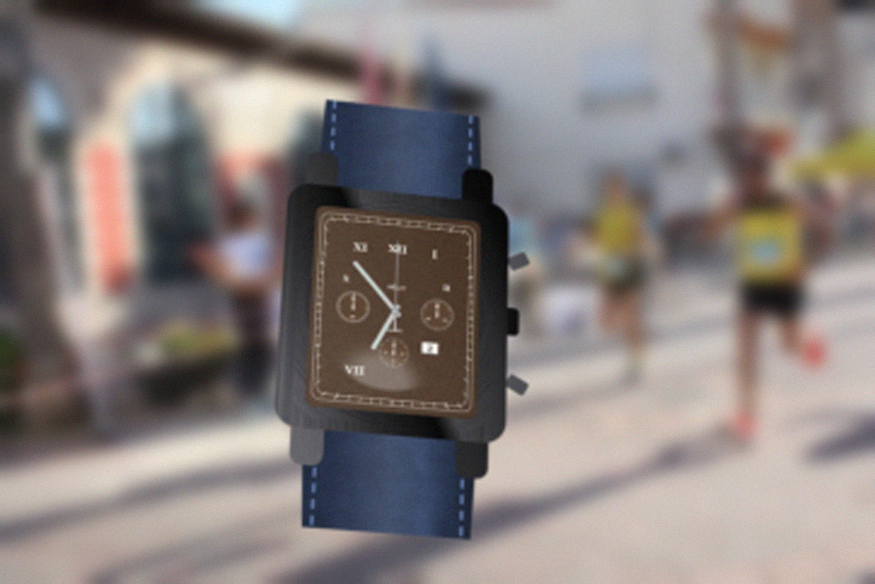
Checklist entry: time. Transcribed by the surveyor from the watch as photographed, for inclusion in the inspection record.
6:53
